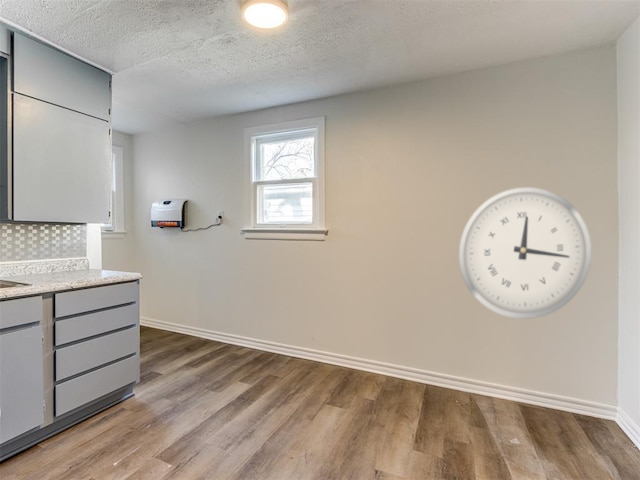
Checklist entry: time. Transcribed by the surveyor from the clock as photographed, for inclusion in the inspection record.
12:17
